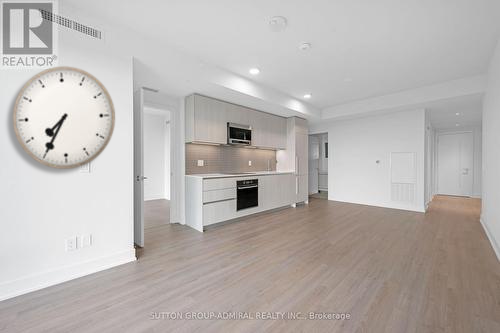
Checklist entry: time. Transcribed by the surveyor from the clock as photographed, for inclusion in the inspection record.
7:35
